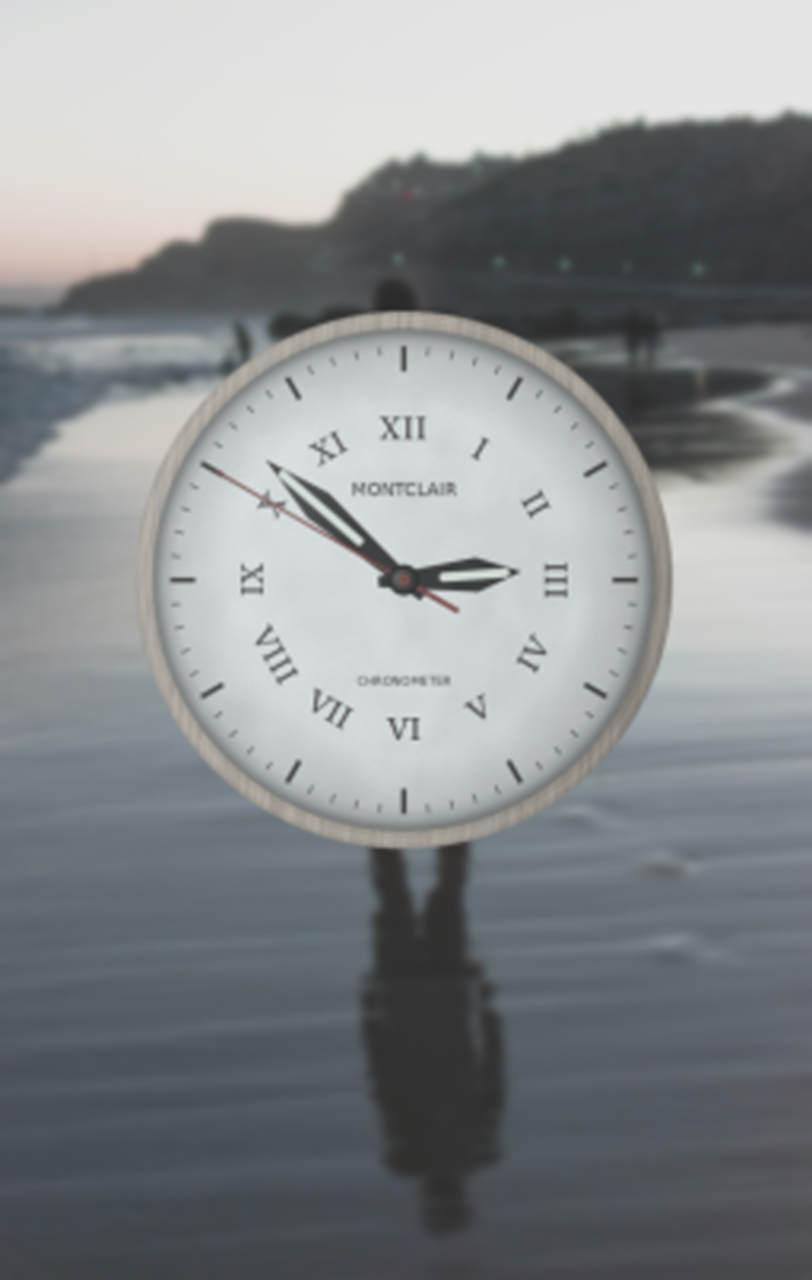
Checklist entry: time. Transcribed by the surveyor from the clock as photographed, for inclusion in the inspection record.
2:51:50
